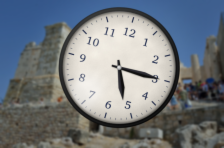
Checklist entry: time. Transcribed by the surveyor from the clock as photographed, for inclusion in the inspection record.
5:15
